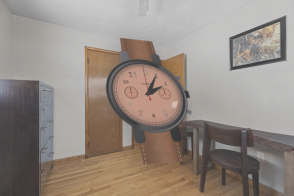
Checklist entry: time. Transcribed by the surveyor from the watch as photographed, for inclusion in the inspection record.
2:05
